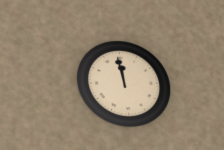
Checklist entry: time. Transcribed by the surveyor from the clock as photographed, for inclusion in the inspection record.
11:59
